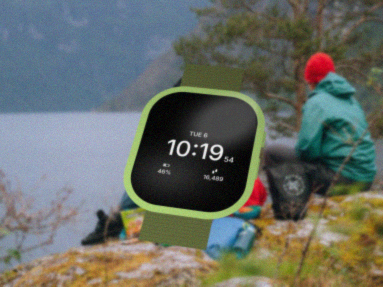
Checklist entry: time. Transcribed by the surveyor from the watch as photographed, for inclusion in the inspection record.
10:19
